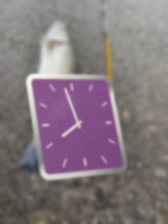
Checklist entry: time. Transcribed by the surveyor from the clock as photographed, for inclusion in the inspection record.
7:58
